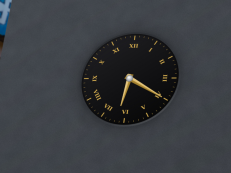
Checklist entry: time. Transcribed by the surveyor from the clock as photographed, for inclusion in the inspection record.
6:20
